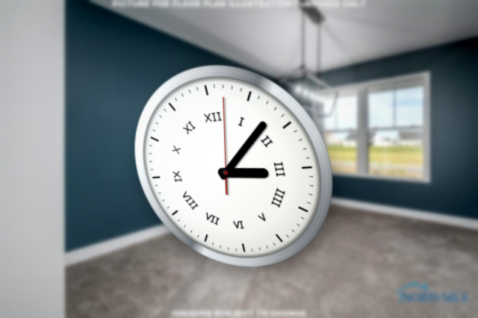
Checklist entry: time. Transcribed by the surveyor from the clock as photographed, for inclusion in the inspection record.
3:08:02
